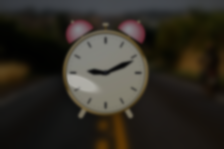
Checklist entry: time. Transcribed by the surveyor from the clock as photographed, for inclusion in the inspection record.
9:11
